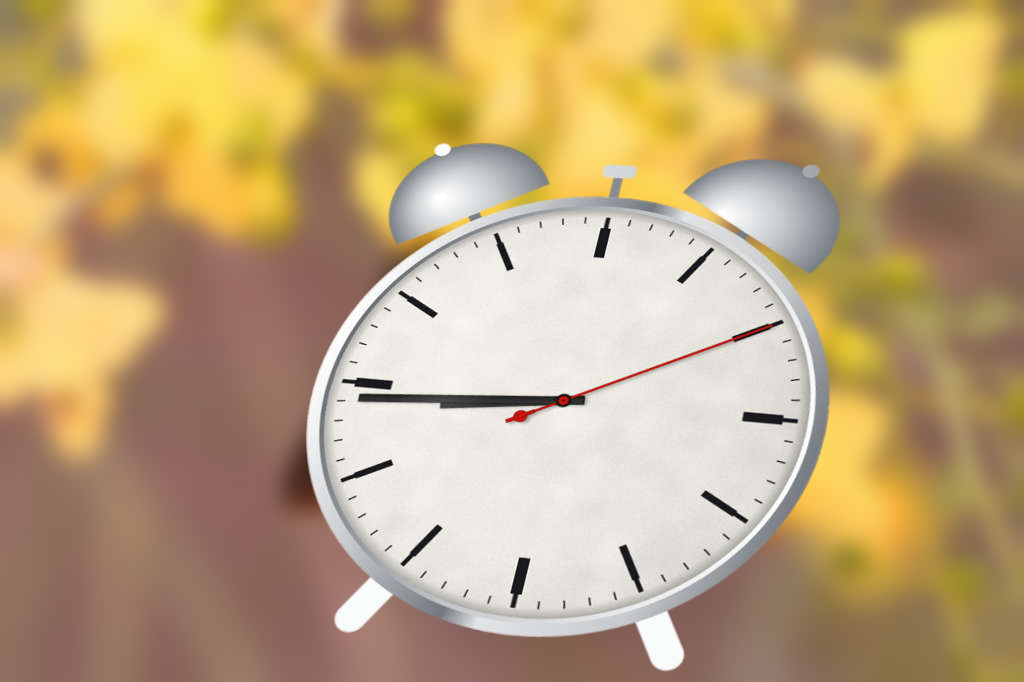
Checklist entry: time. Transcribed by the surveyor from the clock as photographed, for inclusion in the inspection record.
8:44:10
